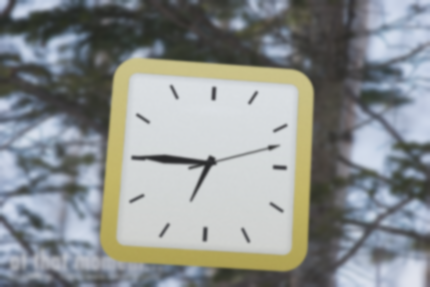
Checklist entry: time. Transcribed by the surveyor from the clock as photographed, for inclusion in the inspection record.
6:45:12
